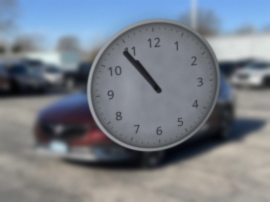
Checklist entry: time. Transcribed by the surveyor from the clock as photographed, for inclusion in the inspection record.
10:54
